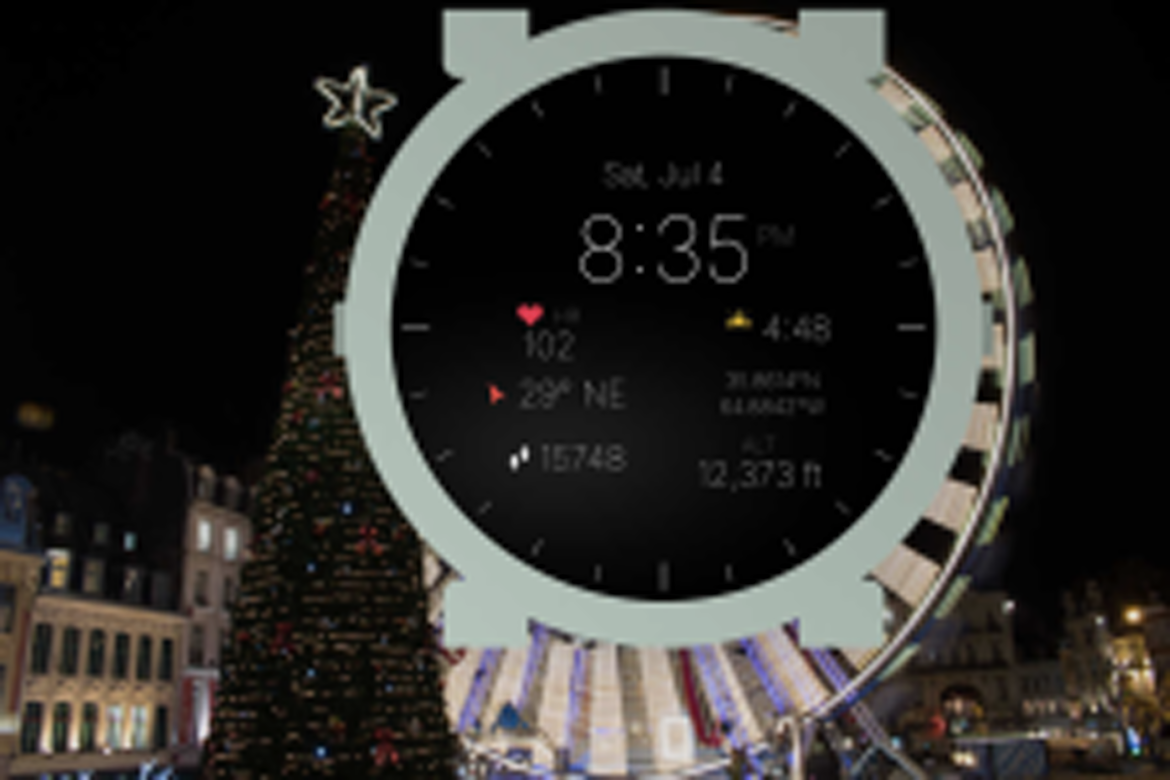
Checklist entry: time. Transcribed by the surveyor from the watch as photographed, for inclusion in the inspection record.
8:35
